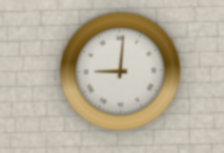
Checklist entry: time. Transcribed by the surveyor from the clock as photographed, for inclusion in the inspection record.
9:01
